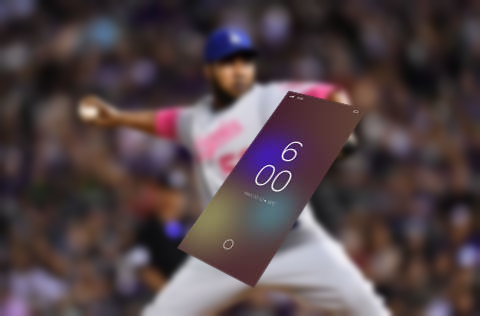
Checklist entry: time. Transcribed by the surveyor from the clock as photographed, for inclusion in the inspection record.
6:00
